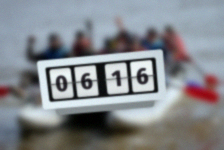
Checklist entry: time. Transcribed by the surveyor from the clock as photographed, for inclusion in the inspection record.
6:16
